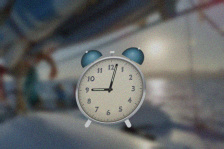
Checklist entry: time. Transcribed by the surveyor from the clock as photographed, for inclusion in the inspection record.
9:02
